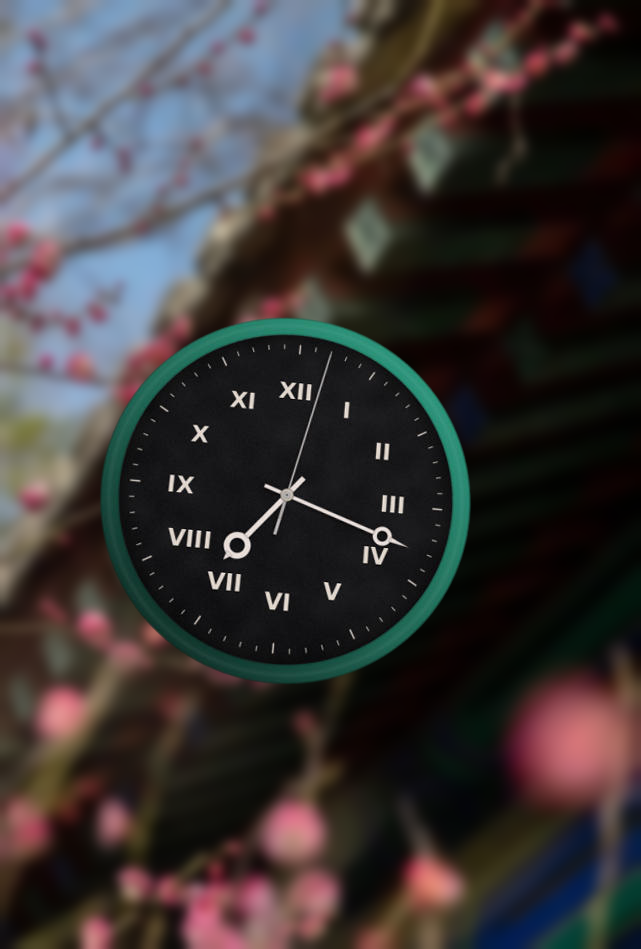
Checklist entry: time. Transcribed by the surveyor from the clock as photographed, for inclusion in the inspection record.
7:18:02
